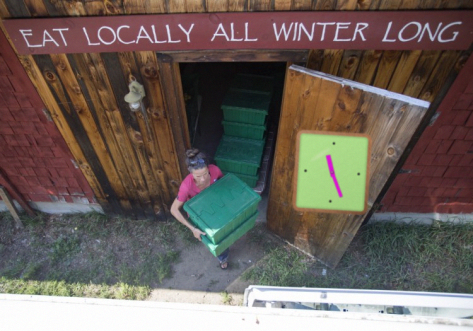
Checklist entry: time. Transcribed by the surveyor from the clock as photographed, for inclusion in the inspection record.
11:26
